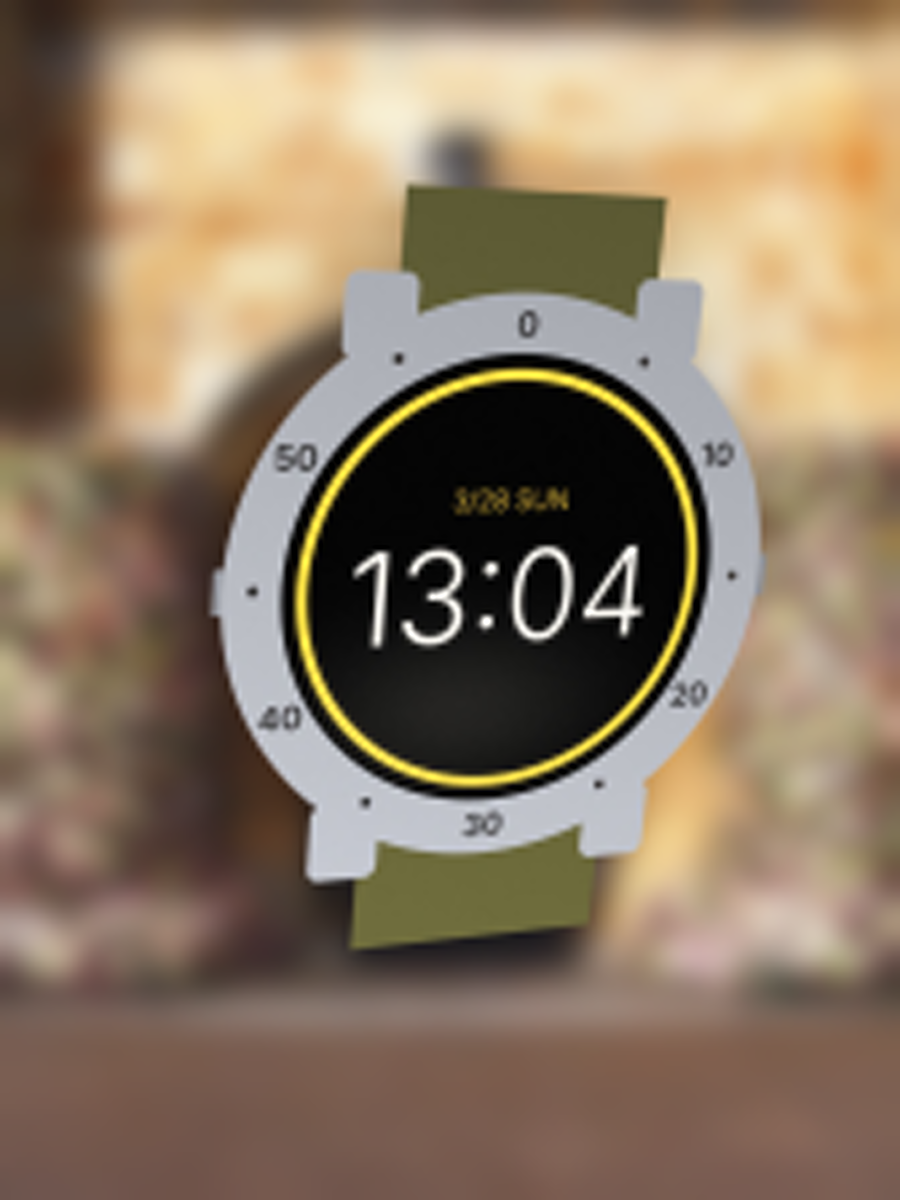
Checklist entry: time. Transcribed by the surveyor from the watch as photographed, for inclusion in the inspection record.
13:04
